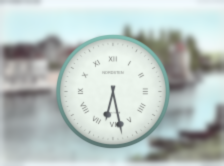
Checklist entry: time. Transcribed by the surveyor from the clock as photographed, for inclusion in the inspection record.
6:28
